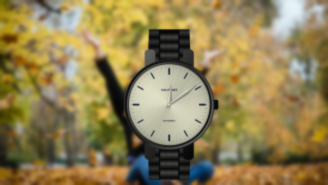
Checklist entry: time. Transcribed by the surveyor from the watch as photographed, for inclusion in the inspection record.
12:09
